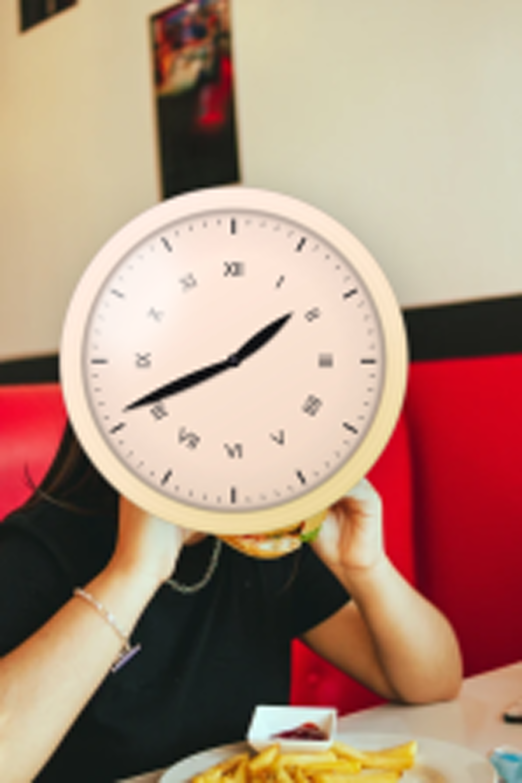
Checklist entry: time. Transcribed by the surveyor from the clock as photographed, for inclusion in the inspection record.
1:41
